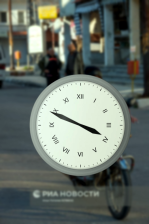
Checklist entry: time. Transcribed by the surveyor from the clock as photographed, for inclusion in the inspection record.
3:49
